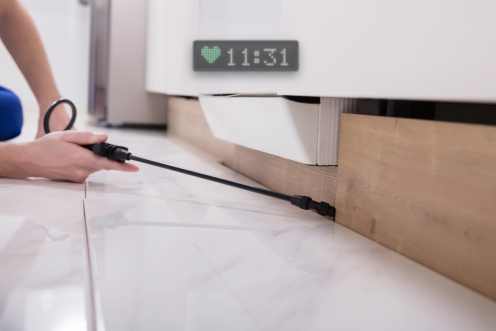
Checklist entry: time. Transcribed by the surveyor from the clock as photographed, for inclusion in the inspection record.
11:31
